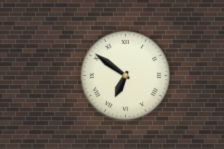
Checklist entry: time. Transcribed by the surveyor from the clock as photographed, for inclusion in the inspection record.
6:51
